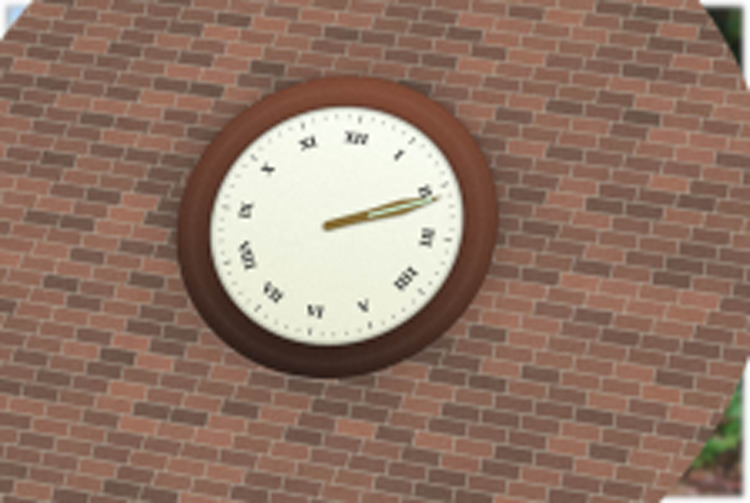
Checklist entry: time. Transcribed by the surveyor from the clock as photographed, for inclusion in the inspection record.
2:11
